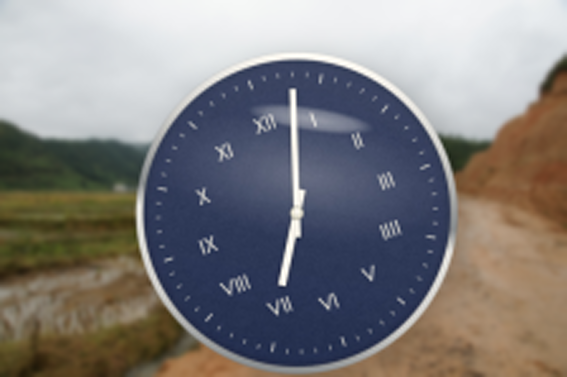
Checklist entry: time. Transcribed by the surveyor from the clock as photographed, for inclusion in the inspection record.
7:03
